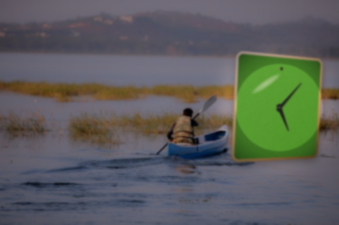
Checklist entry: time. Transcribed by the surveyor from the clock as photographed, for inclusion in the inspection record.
5:07
